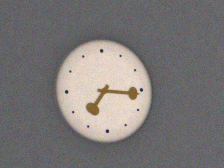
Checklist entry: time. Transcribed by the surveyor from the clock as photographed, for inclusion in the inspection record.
7:16
